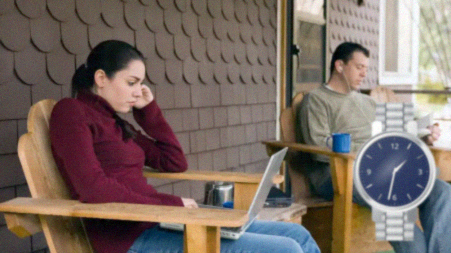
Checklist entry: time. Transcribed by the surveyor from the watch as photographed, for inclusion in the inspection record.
1:32
